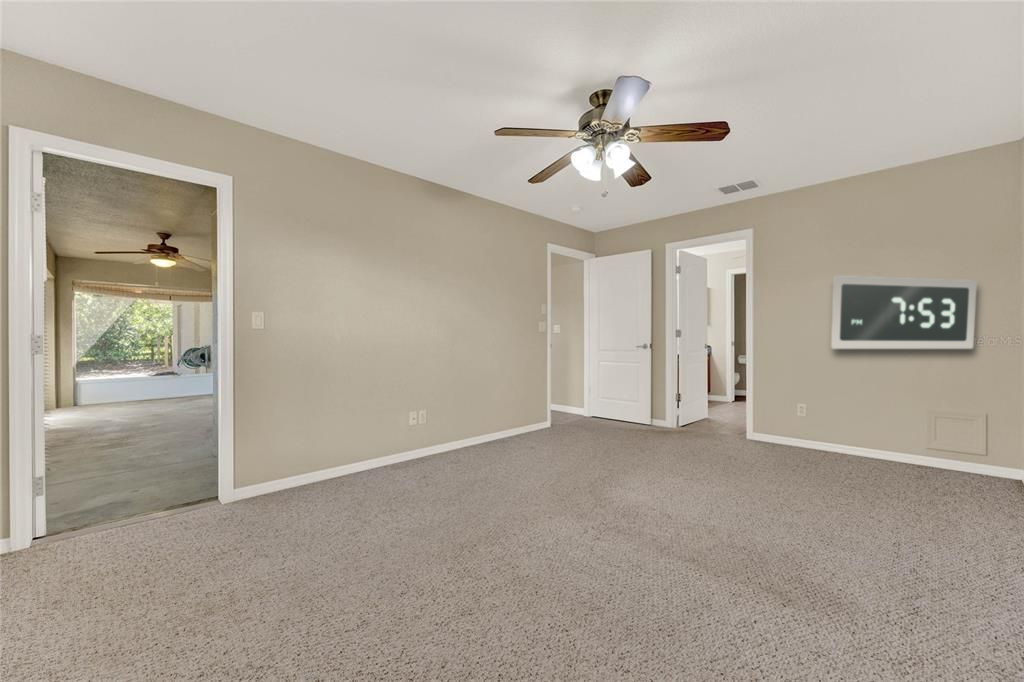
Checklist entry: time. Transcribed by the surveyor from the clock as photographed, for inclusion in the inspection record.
7:53
